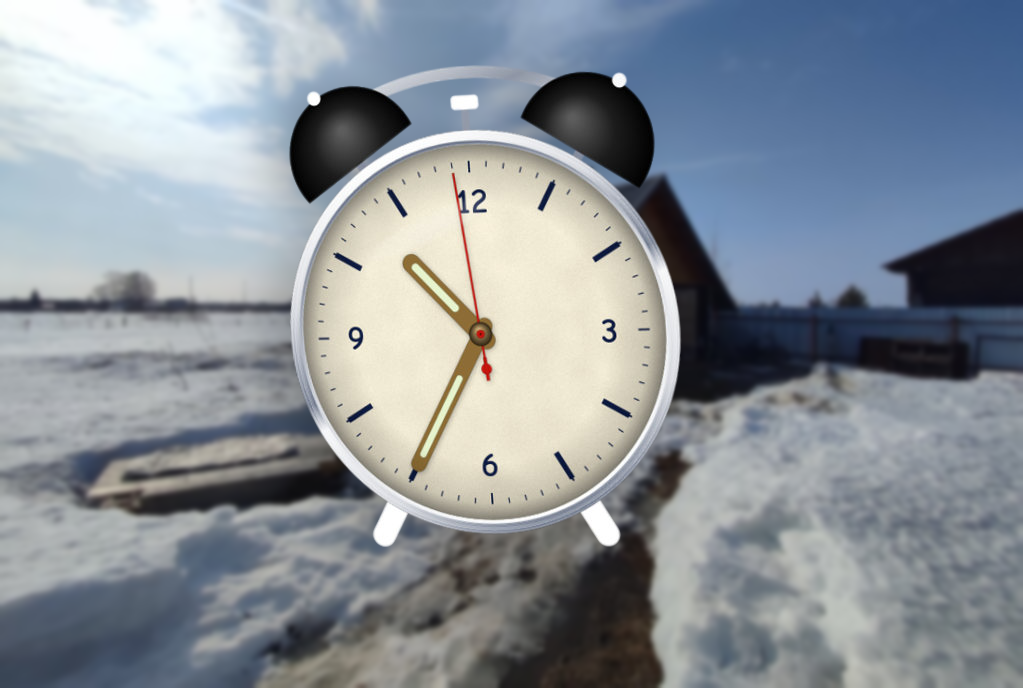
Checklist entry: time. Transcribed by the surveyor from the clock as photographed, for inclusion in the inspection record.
10:34:59
